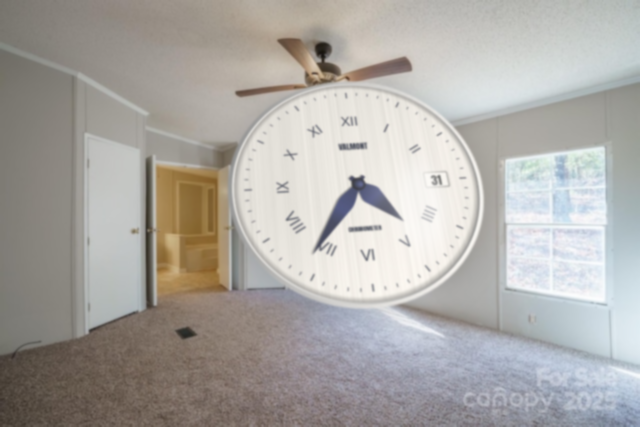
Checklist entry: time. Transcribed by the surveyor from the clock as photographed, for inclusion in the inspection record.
4:36
